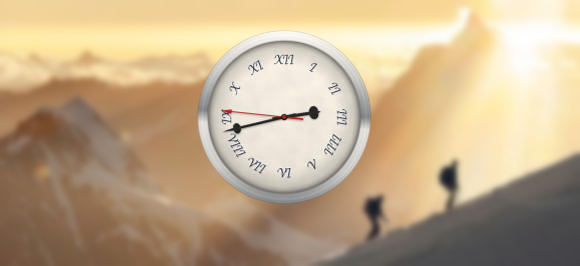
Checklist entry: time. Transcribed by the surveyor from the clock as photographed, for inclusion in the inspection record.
2:42:46
